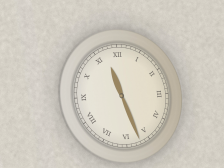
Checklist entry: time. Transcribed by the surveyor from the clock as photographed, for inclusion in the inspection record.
11:27
